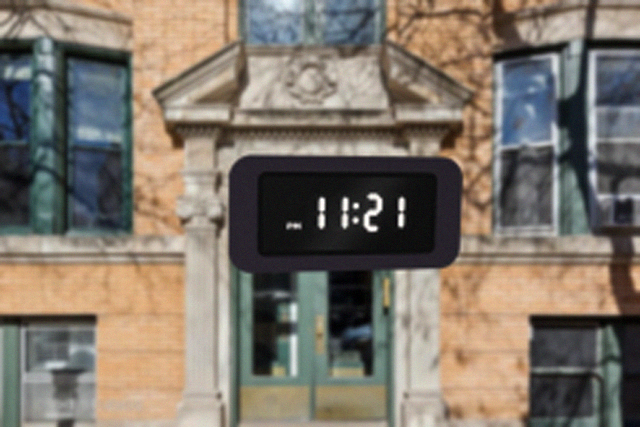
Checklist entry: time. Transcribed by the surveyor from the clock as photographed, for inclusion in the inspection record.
11:21
